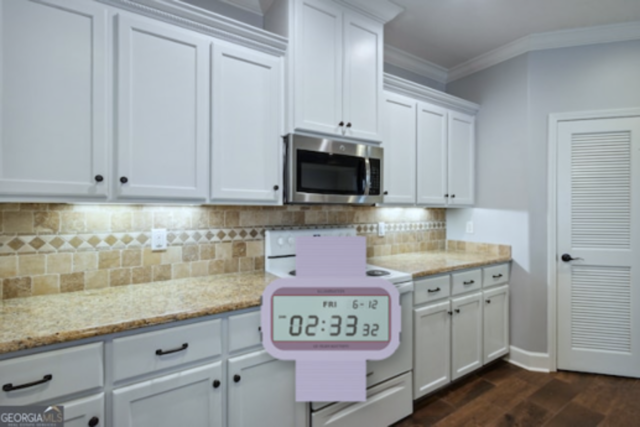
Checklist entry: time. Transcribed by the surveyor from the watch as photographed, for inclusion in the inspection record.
2:33:32
